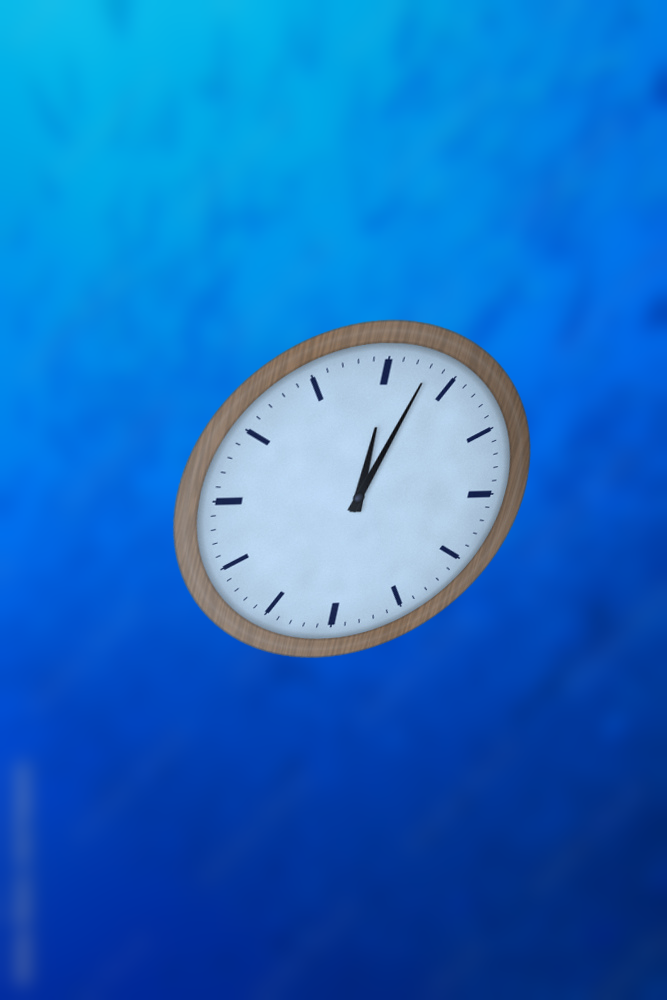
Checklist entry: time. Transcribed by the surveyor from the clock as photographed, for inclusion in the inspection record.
12:03
